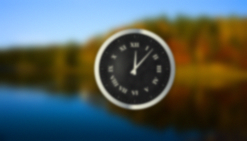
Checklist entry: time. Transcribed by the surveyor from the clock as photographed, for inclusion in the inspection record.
12:07
